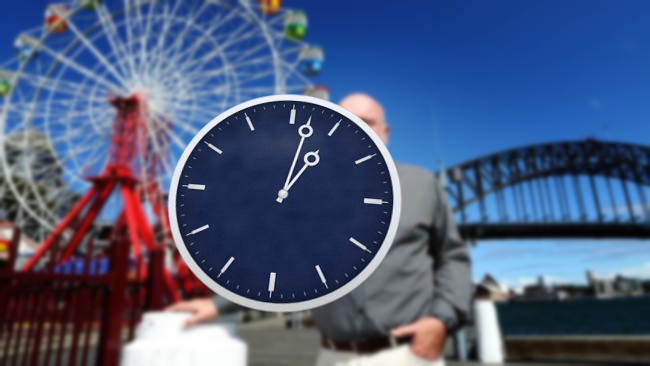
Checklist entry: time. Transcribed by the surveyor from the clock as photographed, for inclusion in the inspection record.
1:02
